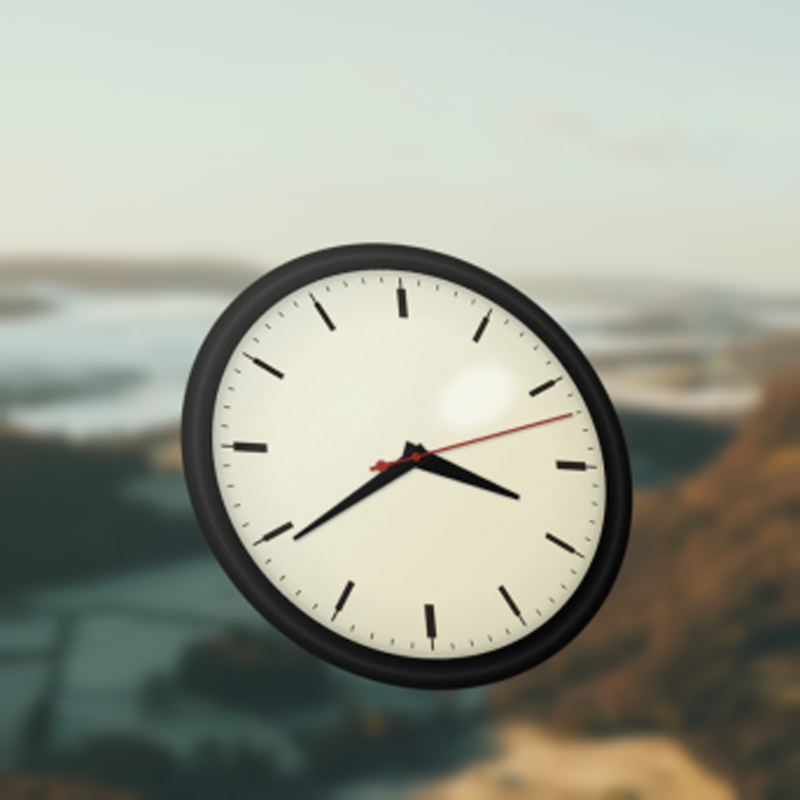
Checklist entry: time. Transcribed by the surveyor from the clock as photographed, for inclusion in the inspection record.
3:39:12
